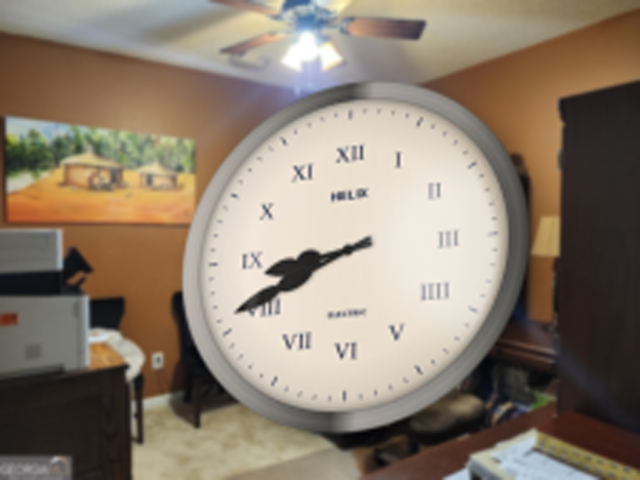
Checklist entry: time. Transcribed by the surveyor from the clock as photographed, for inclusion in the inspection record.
8:41
